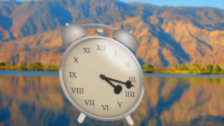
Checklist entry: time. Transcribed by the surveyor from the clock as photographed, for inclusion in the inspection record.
4:17
